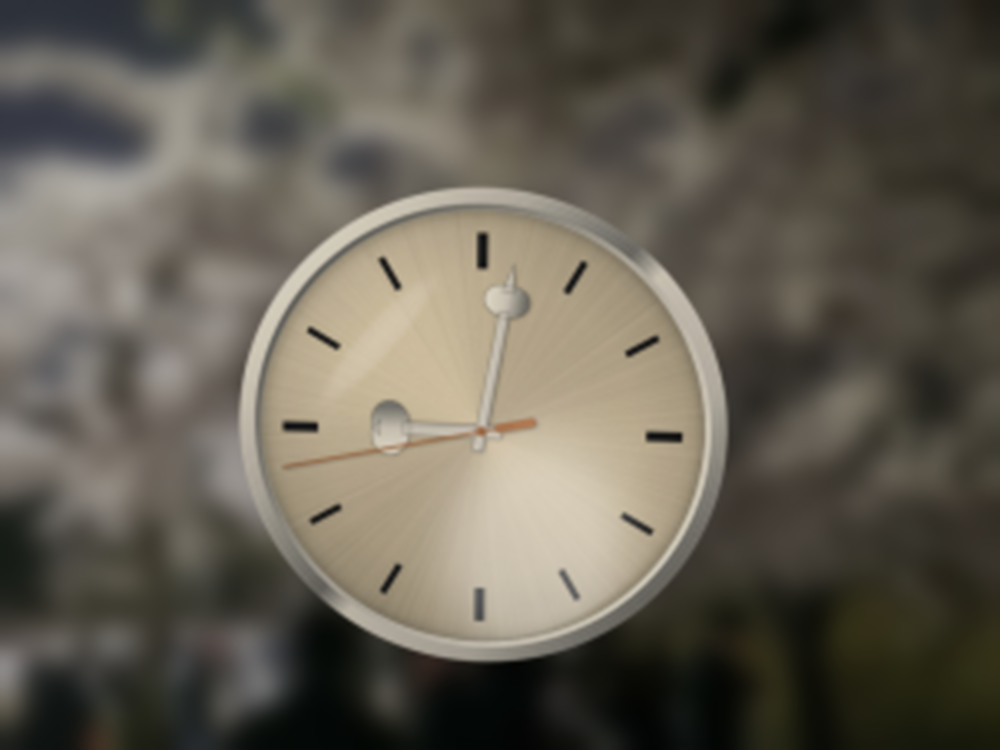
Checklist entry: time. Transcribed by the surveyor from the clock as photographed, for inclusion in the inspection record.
9:01:43
